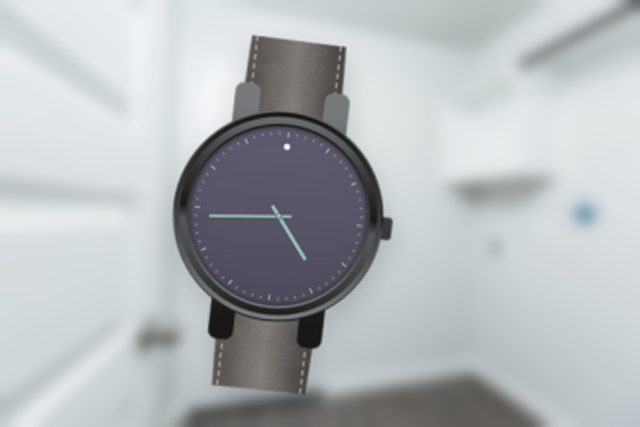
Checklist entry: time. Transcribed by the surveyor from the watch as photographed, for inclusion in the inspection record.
4:44
